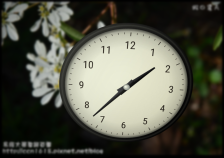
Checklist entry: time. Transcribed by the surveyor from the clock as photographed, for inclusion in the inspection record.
1:37
